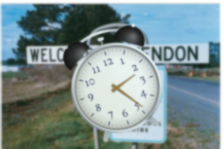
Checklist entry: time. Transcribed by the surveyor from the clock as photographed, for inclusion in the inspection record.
2:24
